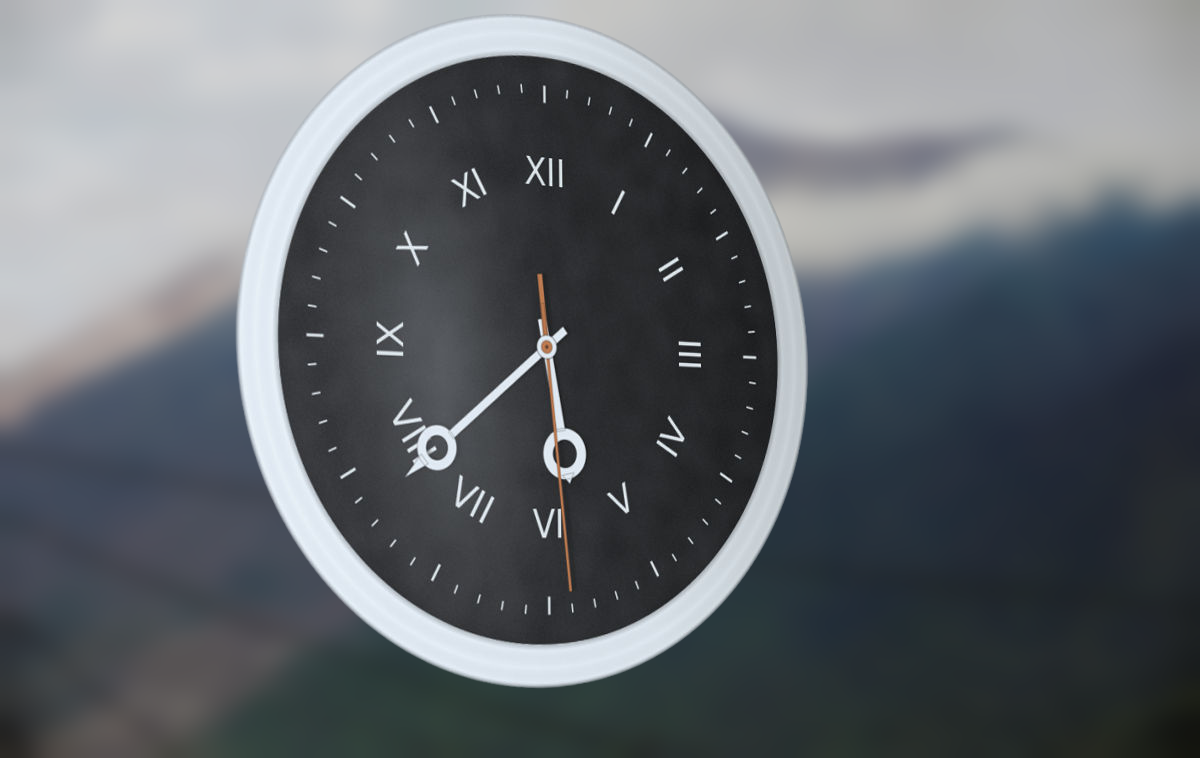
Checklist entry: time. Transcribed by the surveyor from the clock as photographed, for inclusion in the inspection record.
5:38:29
